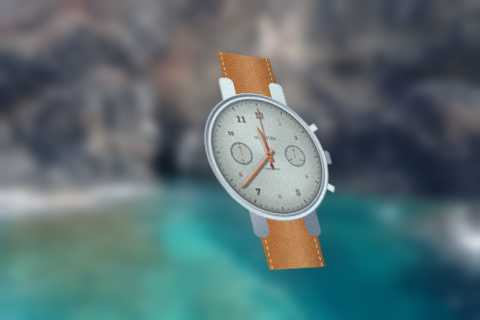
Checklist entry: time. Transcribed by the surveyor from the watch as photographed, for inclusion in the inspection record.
11:38
